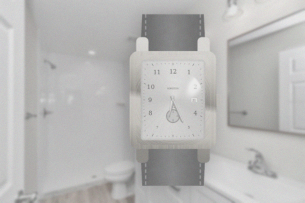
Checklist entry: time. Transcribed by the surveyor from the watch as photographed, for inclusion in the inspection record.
6:26
